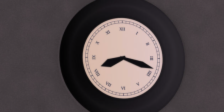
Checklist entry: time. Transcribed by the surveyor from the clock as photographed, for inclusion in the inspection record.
8:18
